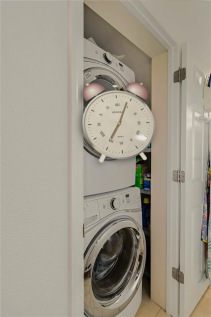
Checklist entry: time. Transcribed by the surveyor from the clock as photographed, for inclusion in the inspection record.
7:04
